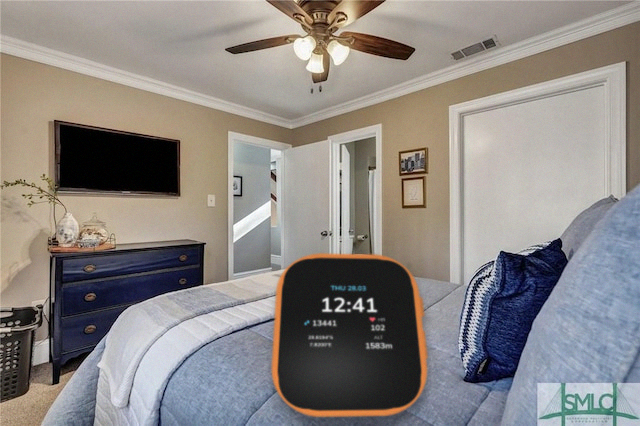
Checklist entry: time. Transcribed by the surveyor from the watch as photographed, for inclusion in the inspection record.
12:41
